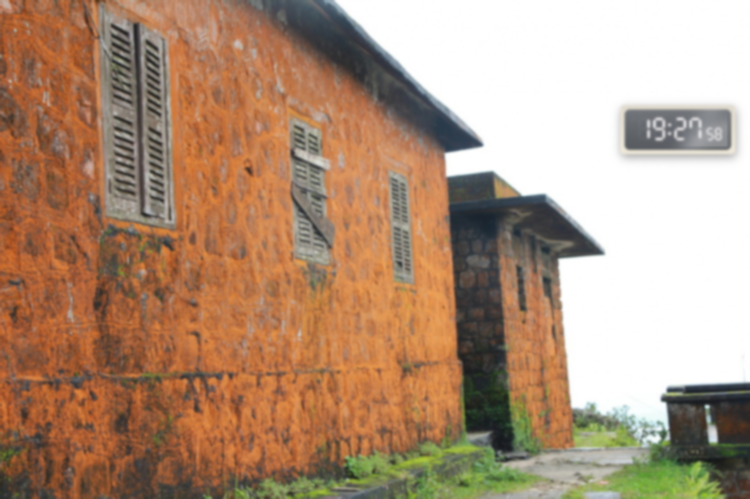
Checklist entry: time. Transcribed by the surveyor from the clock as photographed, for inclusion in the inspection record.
19:27
